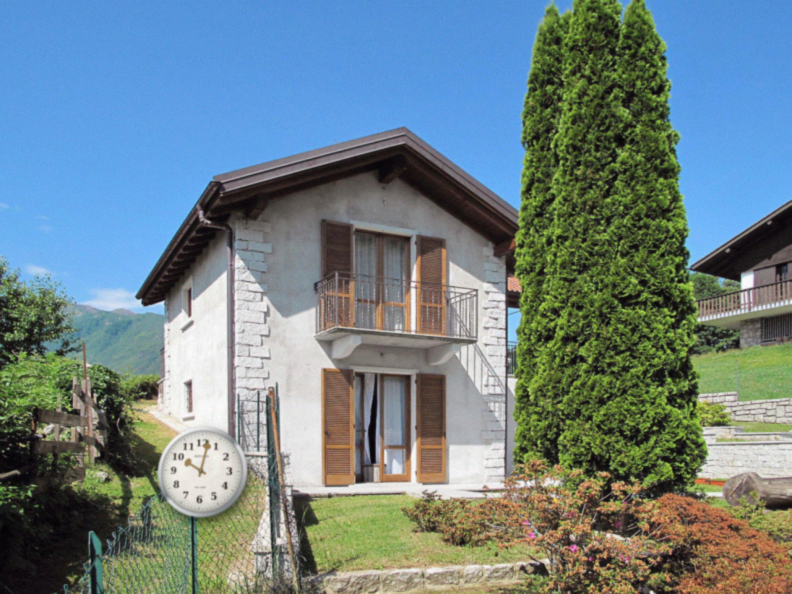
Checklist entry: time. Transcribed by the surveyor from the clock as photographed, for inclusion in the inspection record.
10:02
